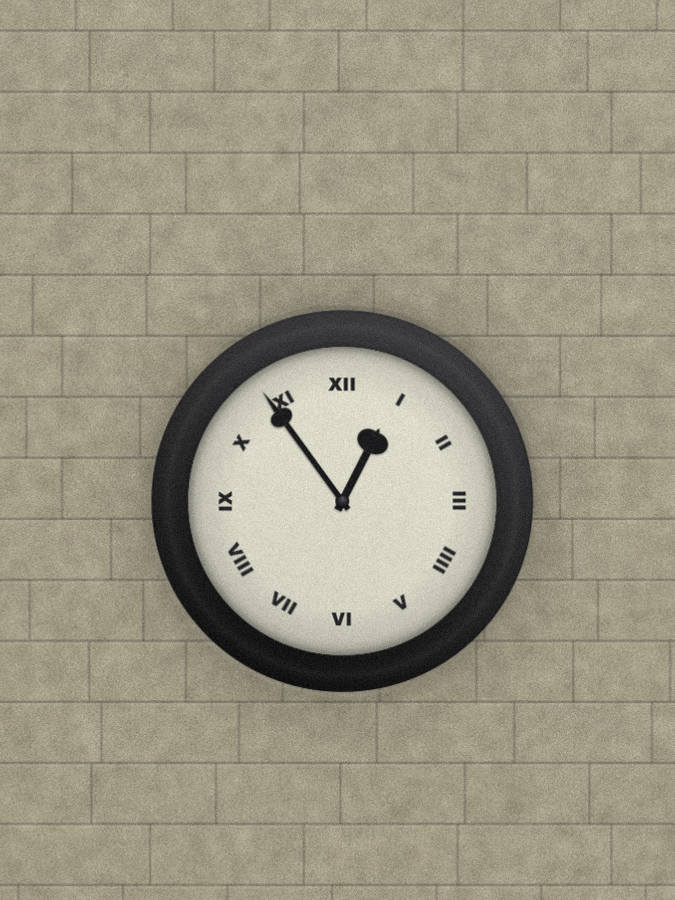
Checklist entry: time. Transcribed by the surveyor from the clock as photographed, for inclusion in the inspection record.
12:54
